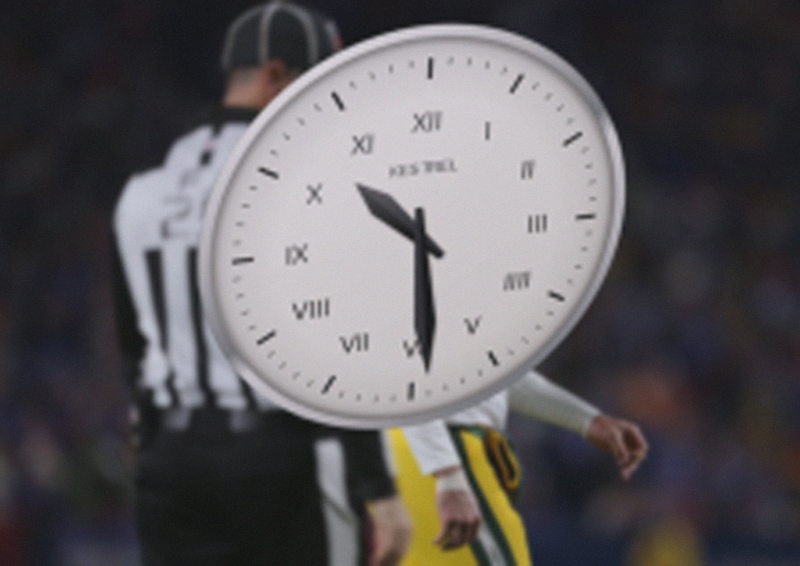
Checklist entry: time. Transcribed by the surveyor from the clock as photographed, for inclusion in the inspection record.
10:29
